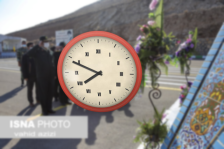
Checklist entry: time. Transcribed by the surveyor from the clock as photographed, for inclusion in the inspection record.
7:49
